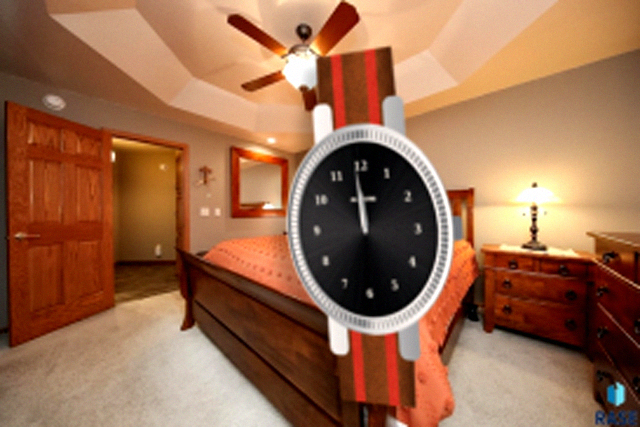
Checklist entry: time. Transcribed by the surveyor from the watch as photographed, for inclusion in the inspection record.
11:59
